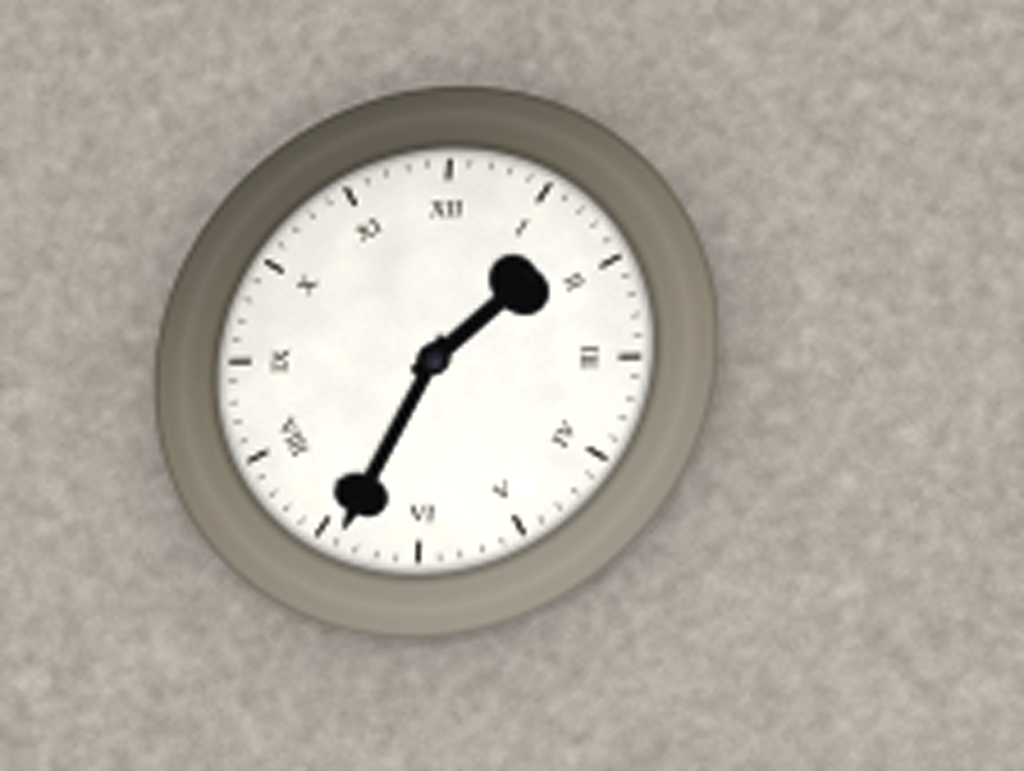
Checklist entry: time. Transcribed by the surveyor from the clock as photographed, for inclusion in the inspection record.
1:34
